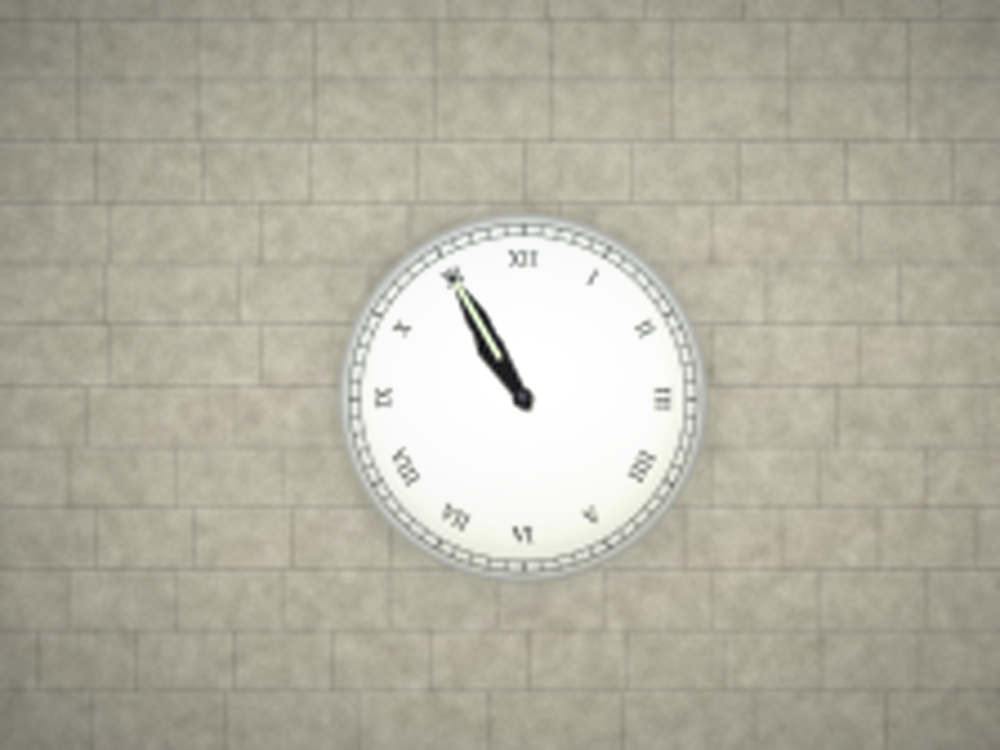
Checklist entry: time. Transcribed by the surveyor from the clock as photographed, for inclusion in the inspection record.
10:55
